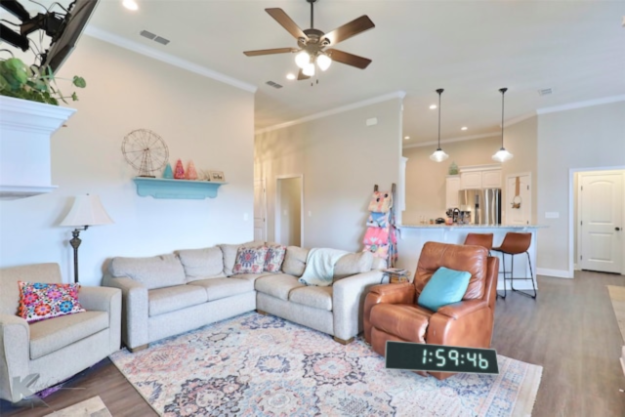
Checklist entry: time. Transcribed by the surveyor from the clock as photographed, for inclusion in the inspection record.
1:59:46
